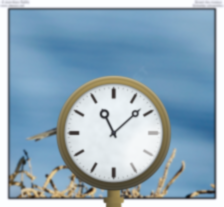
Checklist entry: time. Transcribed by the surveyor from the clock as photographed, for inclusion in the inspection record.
11:08
